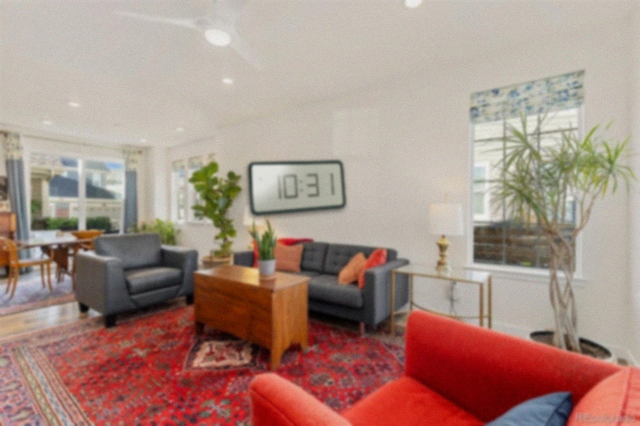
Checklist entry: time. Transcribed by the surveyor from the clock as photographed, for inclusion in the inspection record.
10:31
